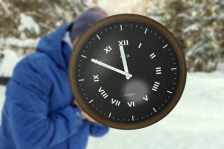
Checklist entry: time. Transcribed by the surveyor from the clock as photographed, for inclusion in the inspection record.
11:50
